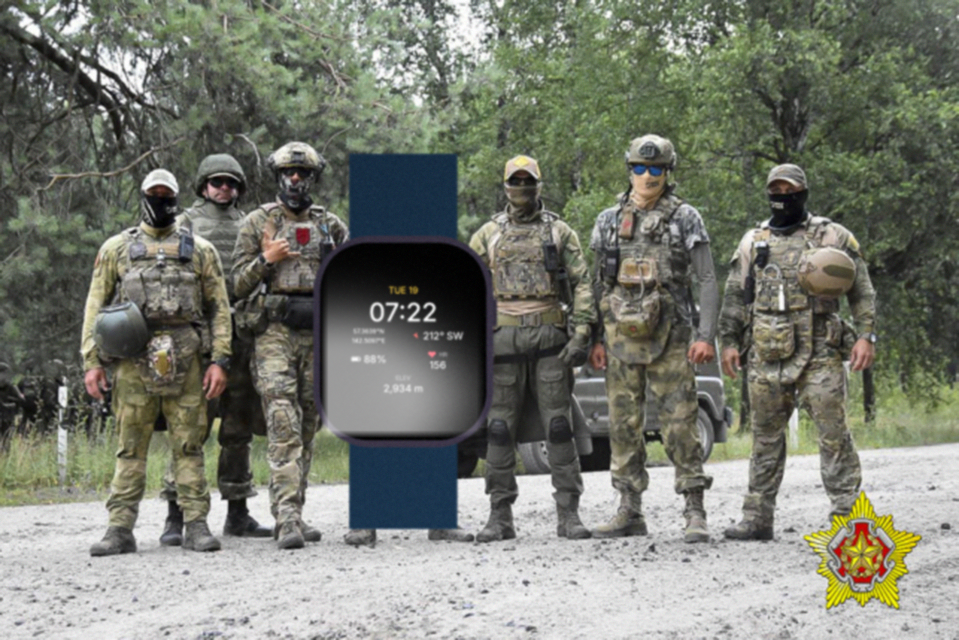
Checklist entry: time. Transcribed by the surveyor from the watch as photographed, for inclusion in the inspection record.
7:22
